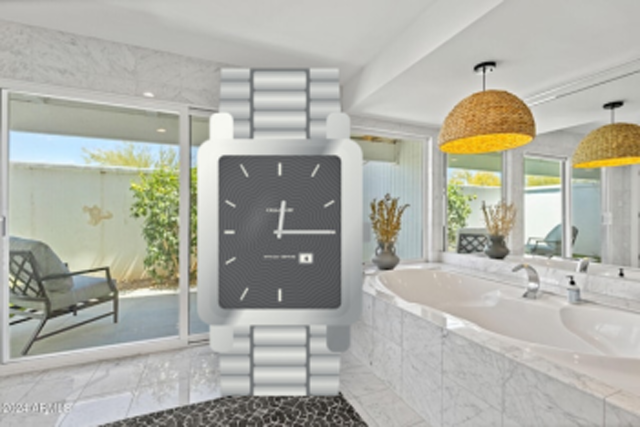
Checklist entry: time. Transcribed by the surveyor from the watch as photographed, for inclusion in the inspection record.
12:15
